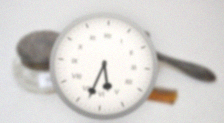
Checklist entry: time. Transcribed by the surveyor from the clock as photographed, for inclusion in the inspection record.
5:33
